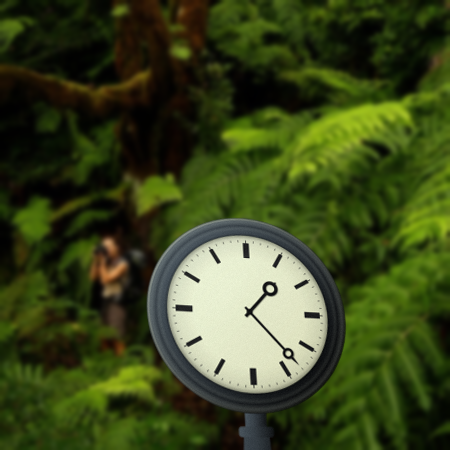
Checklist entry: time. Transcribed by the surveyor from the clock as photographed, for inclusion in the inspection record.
1:23
